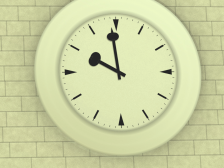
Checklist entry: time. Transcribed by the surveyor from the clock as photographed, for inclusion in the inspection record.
9:59
